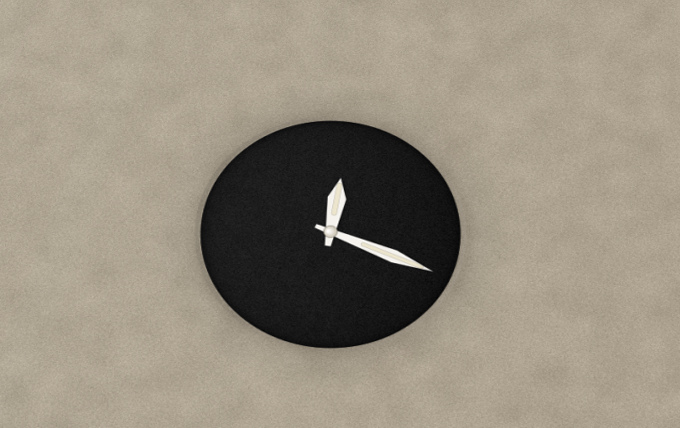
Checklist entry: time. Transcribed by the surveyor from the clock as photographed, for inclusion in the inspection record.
12:19
